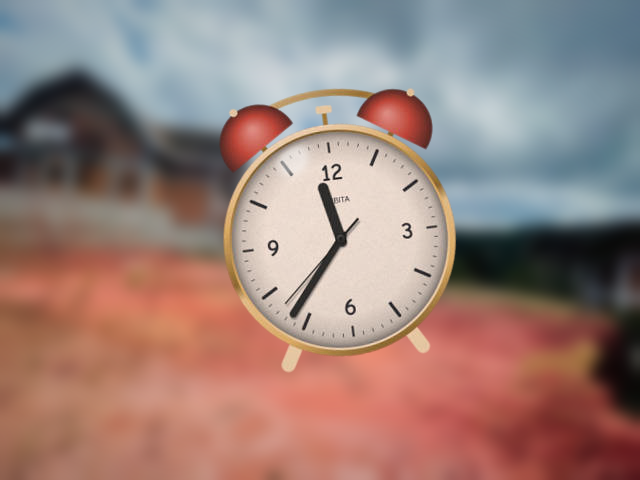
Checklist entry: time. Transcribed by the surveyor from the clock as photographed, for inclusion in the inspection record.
11:36:38
